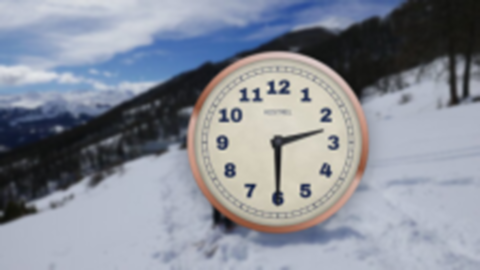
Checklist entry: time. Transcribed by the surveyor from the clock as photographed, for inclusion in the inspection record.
2:30
